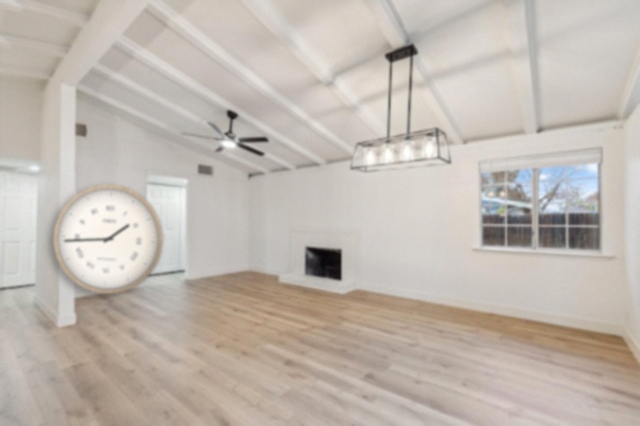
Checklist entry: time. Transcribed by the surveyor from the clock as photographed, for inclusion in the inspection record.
1:44
